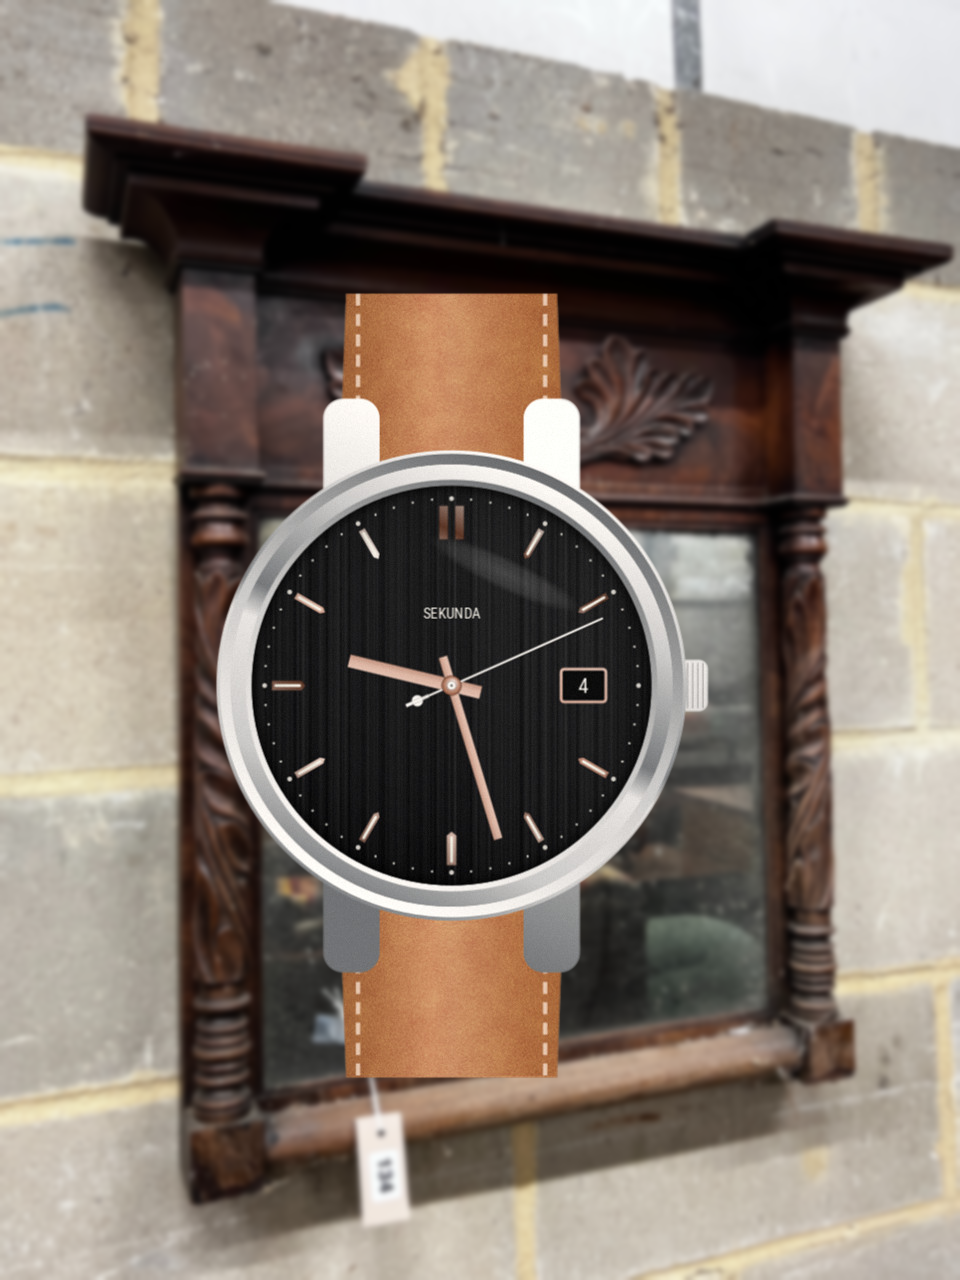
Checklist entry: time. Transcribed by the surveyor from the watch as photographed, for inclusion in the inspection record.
9:27:11
